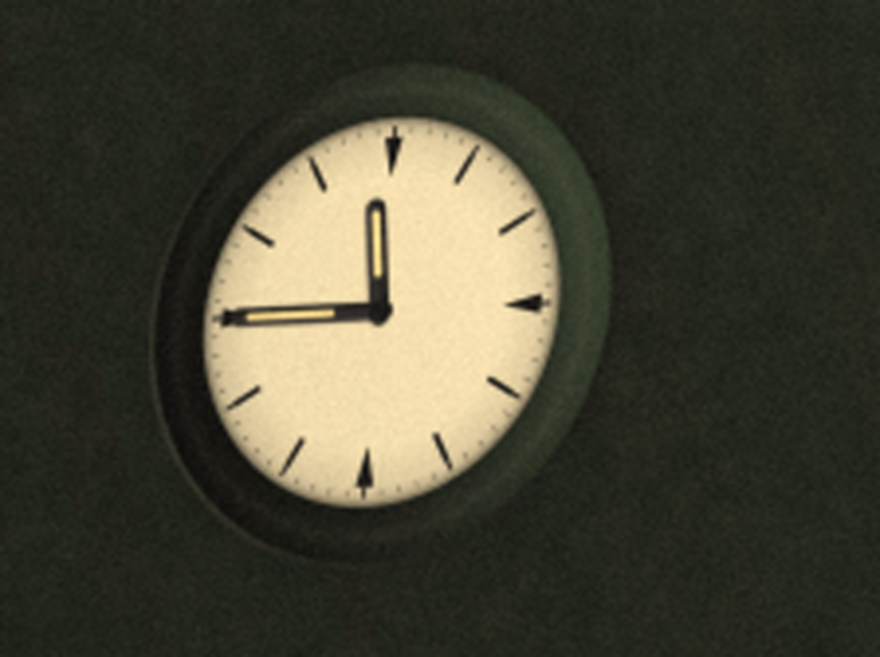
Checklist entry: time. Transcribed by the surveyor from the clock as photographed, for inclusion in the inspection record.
11:45
